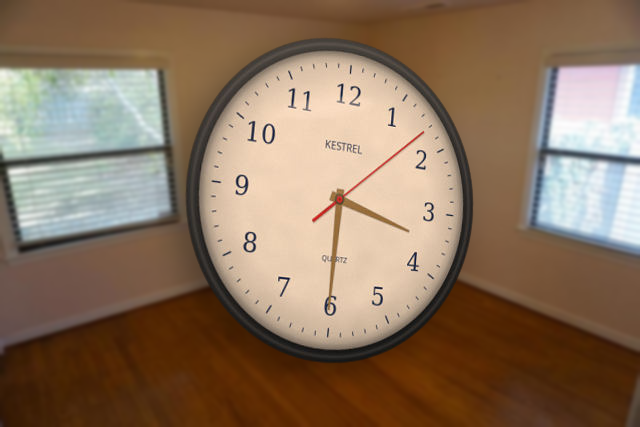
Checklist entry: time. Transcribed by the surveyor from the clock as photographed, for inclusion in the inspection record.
3:30:08
